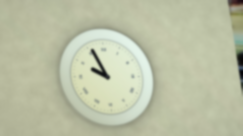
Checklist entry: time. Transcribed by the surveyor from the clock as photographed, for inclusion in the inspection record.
9:56
